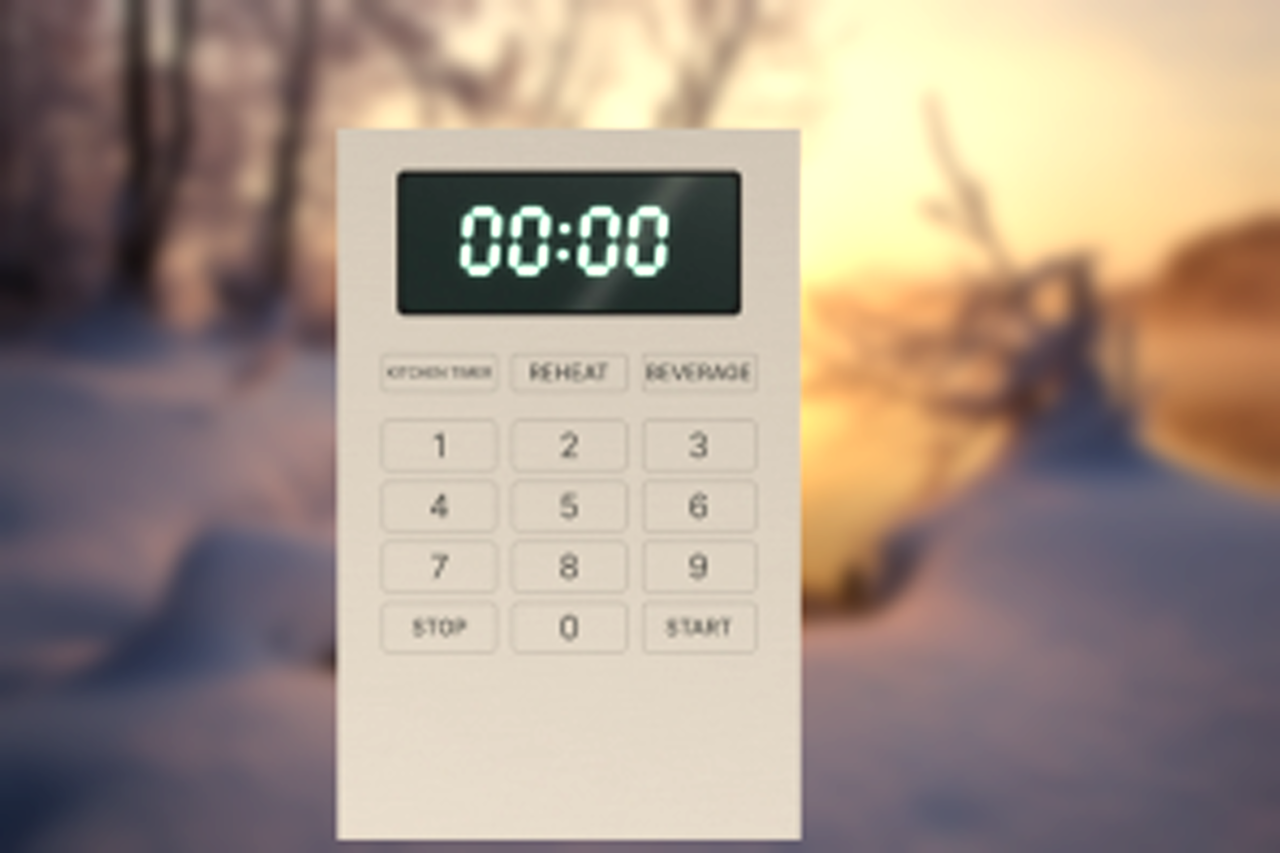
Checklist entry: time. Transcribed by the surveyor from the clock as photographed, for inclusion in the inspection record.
0:00
